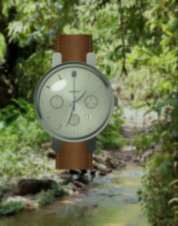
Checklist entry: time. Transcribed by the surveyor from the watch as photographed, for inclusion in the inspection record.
1:33
